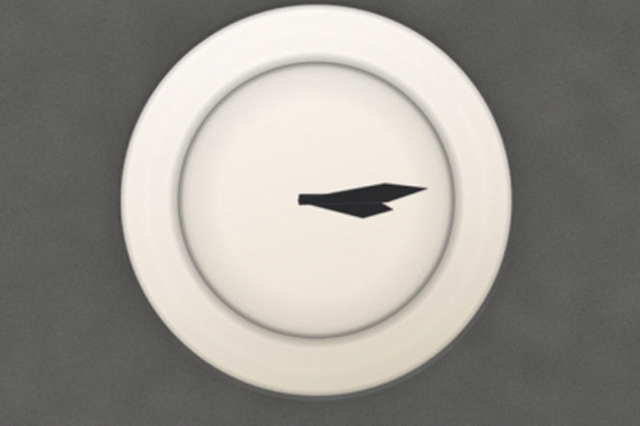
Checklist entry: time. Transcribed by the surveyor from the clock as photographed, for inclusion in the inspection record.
3:14
